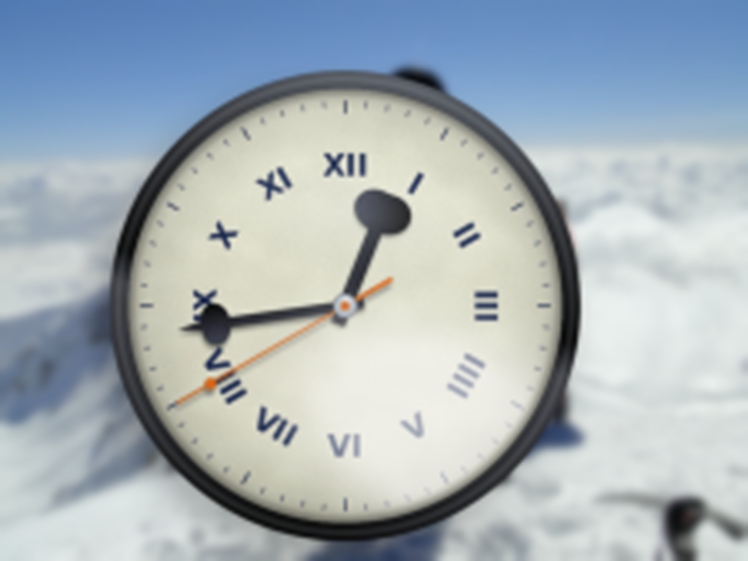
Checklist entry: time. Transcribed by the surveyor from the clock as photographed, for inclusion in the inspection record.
12:43:40
